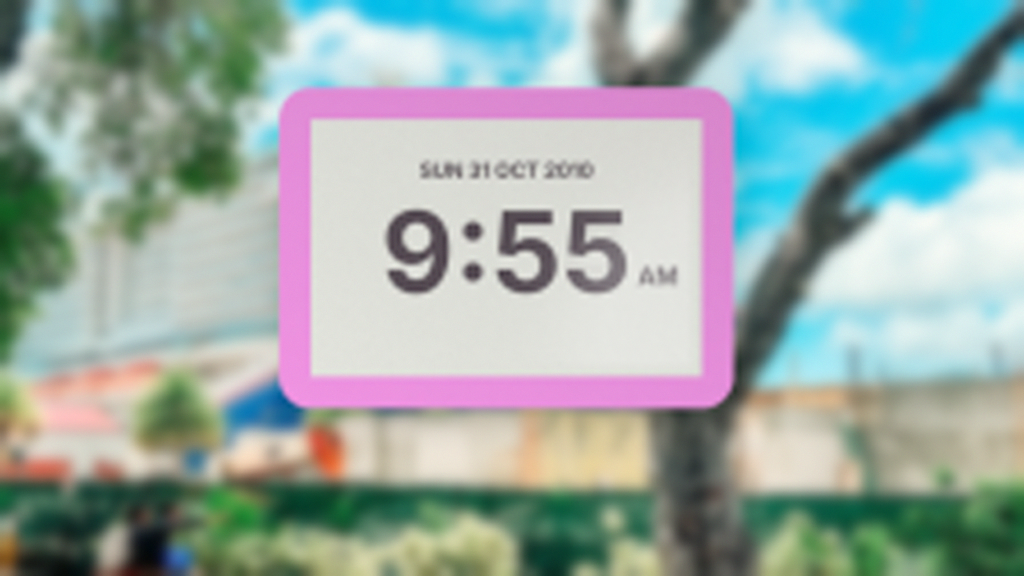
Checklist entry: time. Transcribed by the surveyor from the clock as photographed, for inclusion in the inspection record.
9:55
